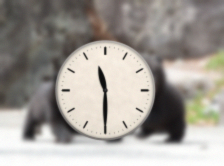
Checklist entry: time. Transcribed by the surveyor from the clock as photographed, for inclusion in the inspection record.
11:30
